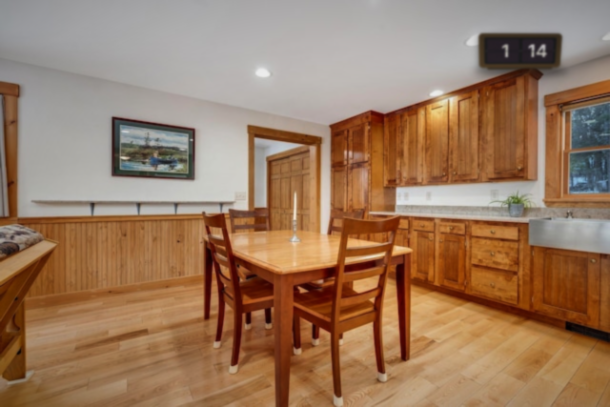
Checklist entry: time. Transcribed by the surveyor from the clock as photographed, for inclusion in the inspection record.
1:14
